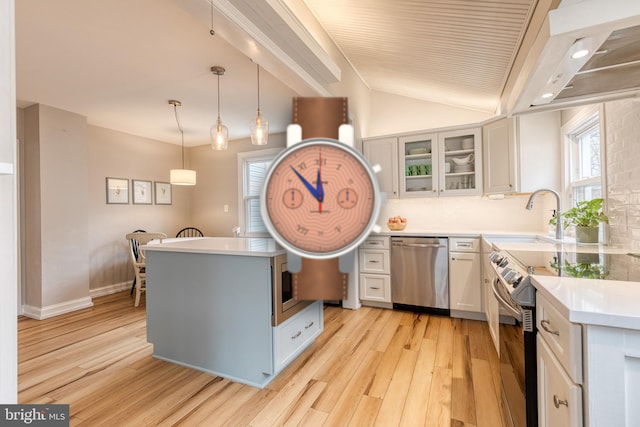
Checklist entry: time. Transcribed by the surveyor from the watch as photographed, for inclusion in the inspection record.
11:53
